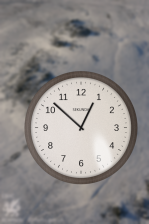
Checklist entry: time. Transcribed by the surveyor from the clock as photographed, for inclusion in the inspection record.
12:52
